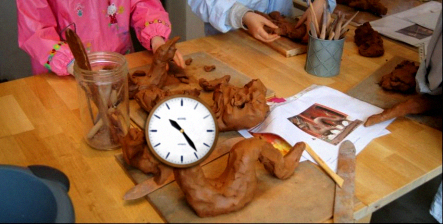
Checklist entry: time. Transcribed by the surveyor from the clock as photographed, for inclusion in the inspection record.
10:24
